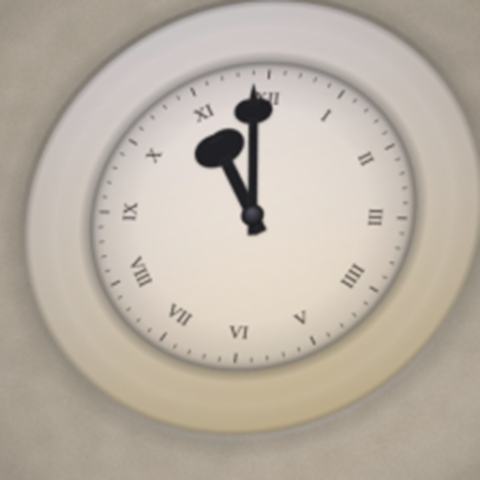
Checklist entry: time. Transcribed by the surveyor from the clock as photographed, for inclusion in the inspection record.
10:59
